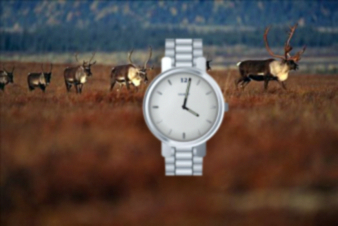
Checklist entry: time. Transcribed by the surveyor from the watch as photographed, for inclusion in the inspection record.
4:02
